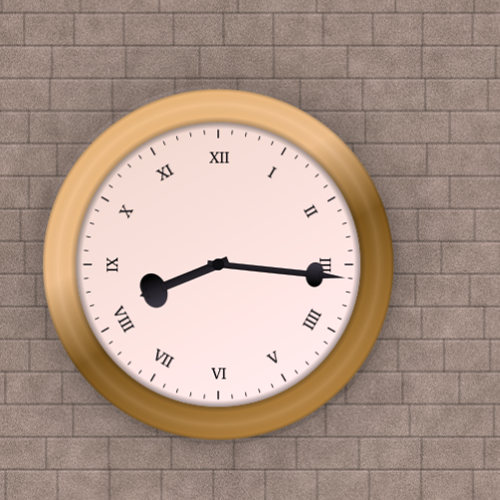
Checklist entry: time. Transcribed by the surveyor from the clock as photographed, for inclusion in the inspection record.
8:16
